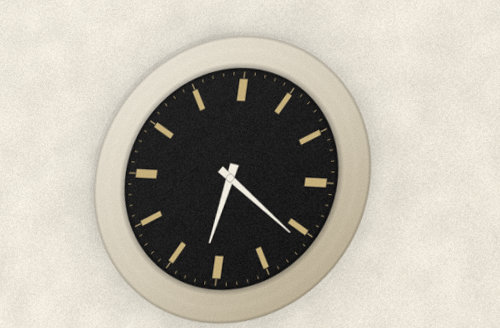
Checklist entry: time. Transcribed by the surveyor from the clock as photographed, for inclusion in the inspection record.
6:21
